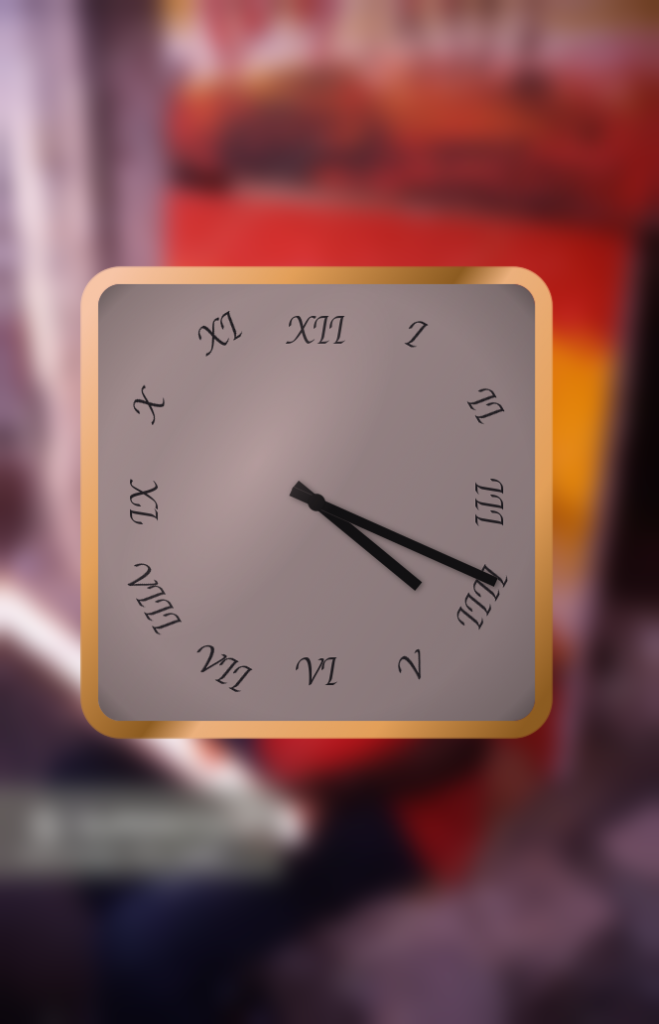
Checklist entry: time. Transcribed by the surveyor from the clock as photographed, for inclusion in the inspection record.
4:19
